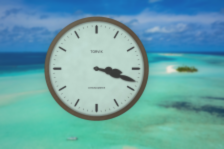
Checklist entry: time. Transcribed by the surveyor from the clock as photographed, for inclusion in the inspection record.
3:18
